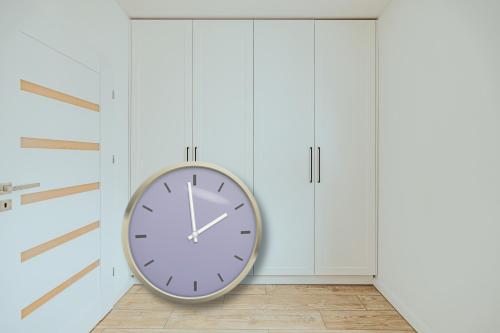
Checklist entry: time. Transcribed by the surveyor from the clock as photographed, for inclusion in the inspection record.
1:59
